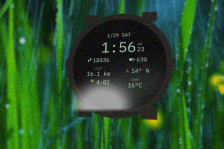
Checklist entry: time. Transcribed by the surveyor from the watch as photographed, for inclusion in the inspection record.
1:56
